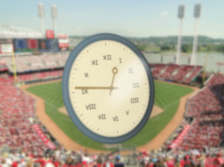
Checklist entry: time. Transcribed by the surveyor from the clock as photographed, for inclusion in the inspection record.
12:46
